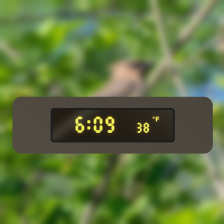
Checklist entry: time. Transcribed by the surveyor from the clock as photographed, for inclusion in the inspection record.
6:09
